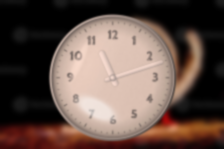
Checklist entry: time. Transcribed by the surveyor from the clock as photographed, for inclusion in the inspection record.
11:12
